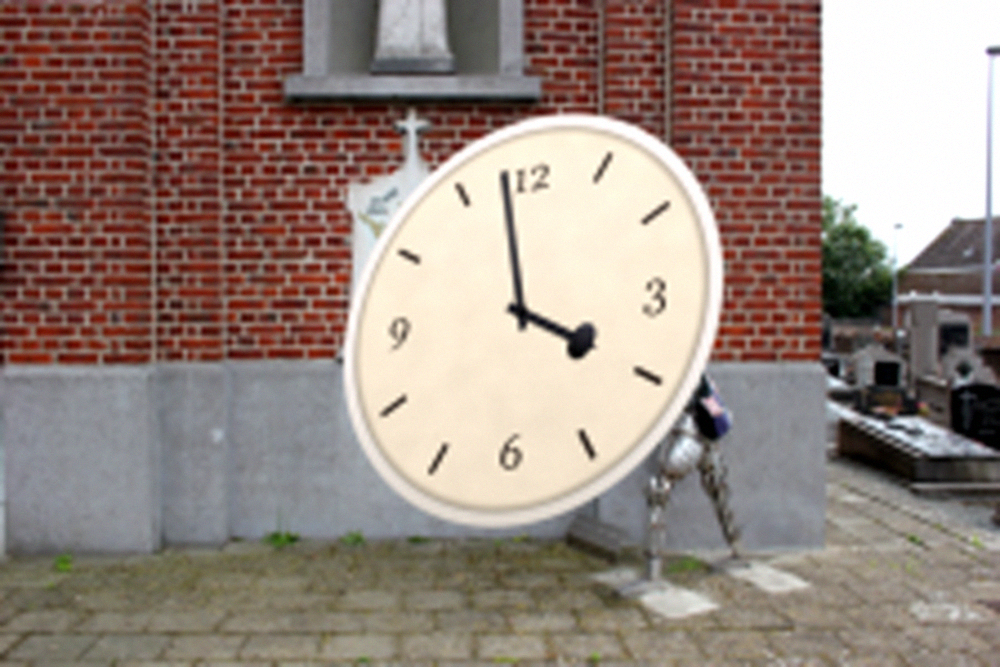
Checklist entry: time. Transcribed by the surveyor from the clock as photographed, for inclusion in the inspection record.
3:58
